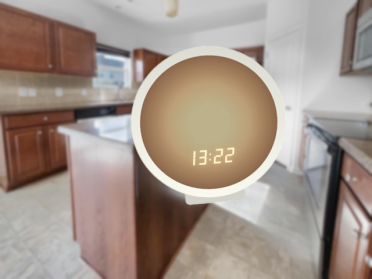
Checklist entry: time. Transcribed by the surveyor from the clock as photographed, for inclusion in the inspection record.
13:22
